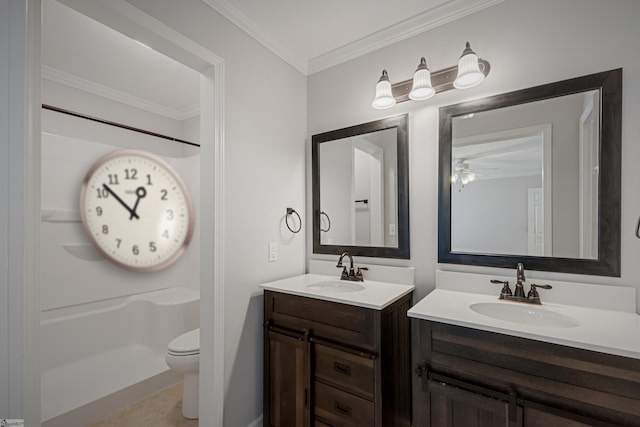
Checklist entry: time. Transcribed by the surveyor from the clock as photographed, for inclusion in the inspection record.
12:52
